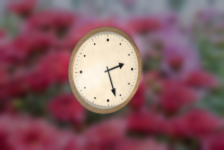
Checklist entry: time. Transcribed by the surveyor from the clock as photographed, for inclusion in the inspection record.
2:27
